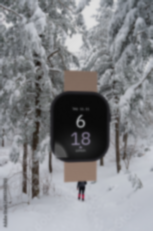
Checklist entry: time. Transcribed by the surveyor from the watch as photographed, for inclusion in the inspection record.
6:18
